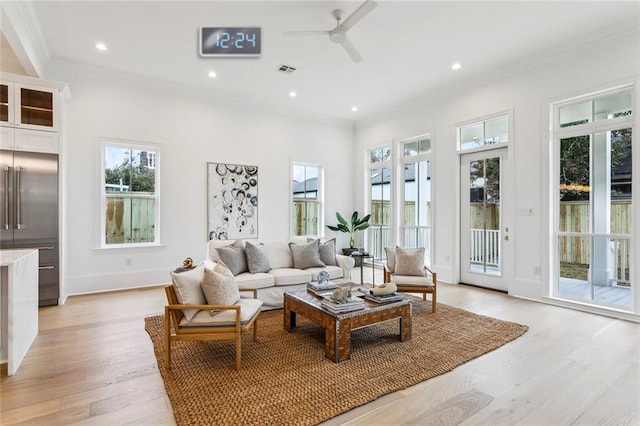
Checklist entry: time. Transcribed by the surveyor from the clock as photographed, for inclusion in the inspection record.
12:24
